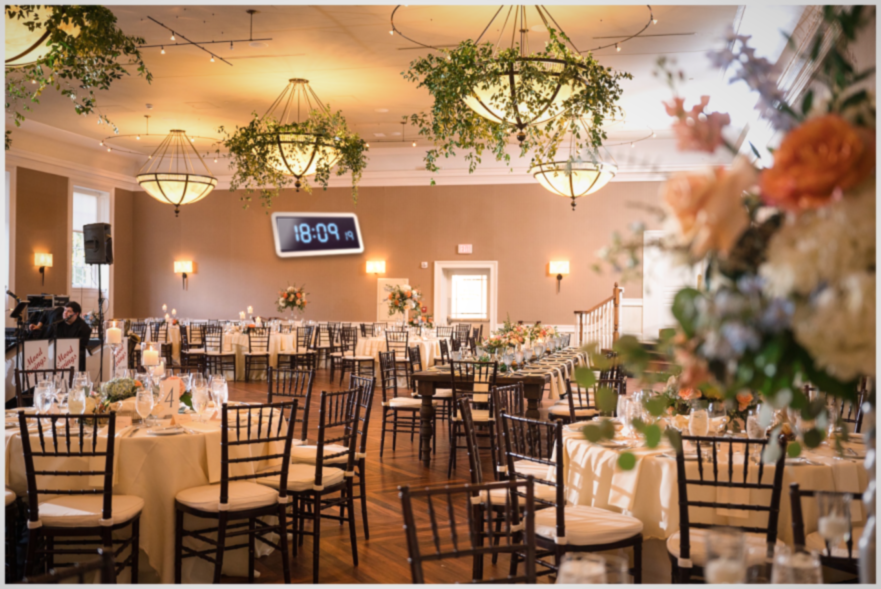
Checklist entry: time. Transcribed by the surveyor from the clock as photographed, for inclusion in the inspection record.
18:09
